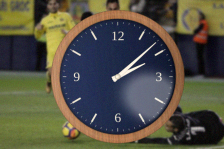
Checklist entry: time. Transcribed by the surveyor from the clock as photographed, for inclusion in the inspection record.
2:08
